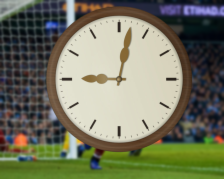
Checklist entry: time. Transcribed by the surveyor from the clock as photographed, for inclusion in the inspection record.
9:02
